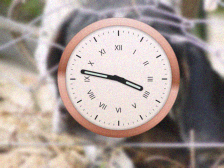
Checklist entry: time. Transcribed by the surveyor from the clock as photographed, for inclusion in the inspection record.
3:47
